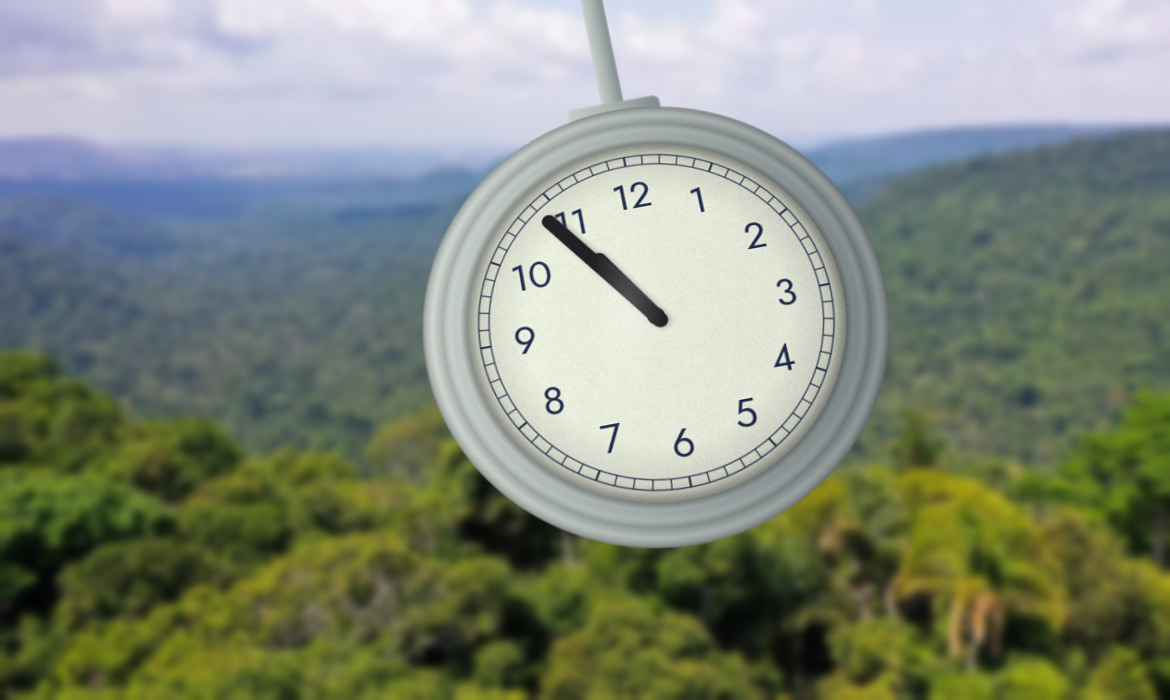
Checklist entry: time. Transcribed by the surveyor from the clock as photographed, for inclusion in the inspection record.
10:54
